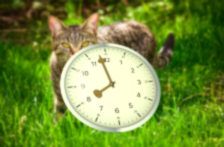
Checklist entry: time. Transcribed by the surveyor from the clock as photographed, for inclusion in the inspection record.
7:58
